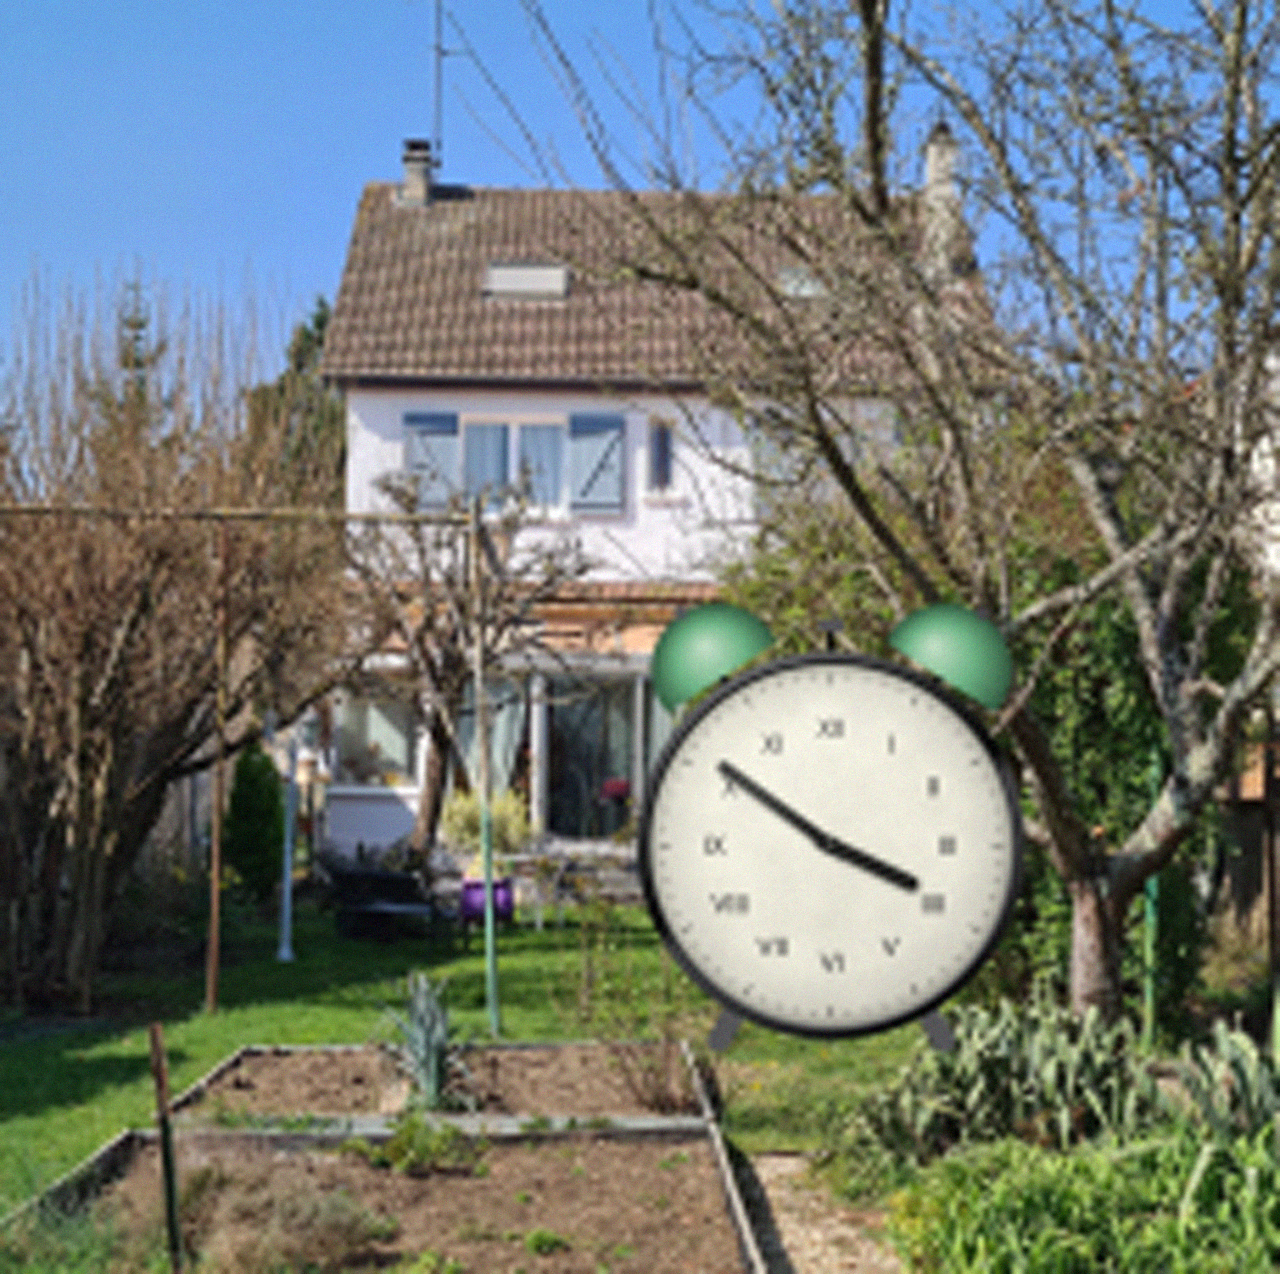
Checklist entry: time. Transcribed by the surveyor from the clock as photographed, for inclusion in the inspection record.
3:51
